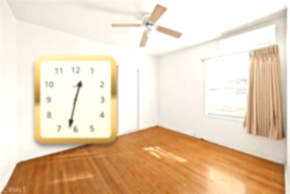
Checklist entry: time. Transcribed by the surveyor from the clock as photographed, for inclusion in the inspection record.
12:32
